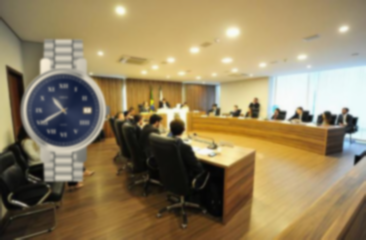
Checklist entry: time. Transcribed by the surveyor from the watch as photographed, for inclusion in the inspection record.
10:40
